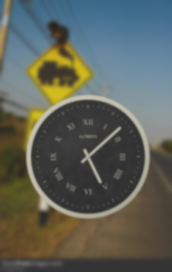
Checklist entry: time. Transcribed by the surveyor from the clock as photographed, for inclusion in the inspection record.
5:08
